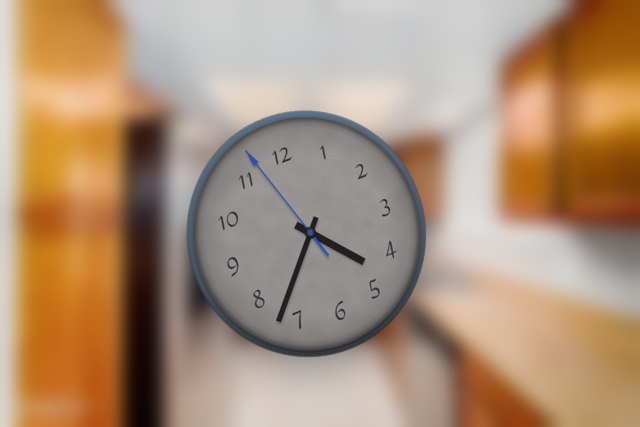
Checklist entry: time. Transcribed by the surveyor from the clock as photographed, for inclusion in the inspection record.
4:36:57
